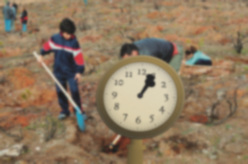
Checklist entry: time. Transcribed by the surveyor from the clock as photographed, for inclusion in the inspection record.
1:04
